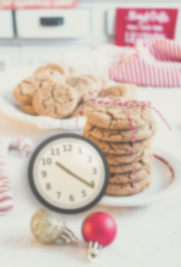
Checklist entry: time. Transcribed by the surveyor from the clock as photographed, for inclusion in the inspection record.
10:21
